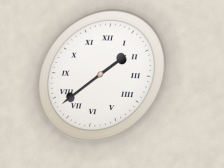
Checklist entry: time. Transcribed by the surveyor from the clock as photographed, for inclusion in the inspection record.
1:38
